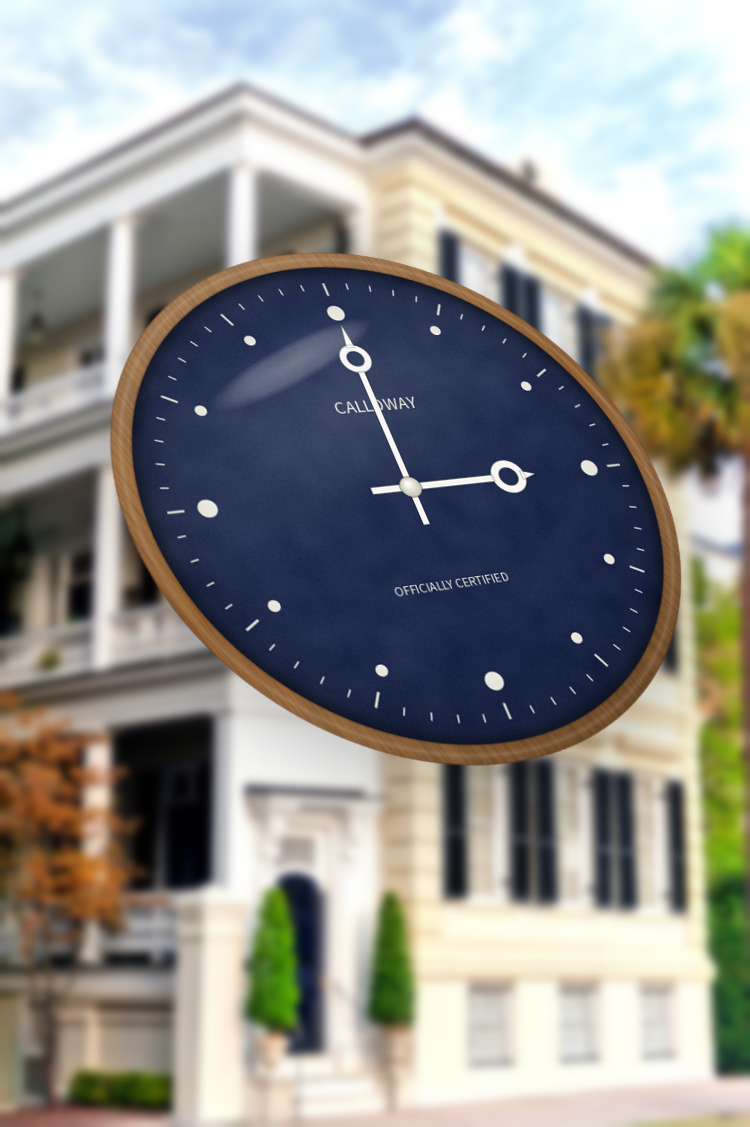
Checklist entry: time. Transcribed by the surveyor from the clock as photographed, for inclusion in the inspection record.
3:00
